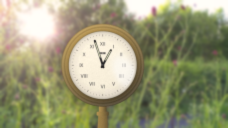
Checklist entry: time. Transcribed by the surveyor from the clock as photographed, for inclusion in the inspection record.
12:57
